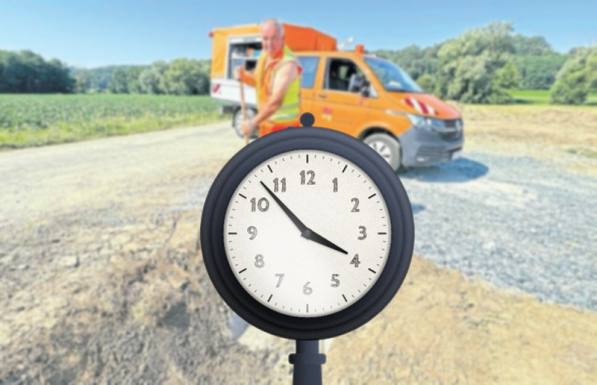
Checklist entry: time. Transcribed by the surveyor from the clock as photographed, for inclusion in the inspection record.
3:53
